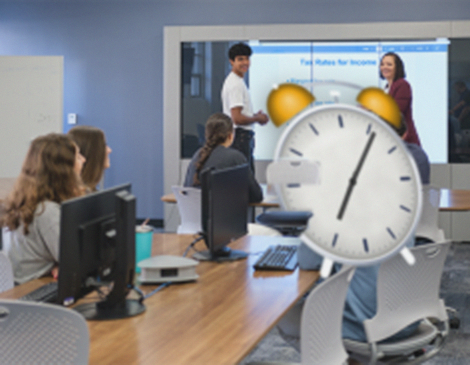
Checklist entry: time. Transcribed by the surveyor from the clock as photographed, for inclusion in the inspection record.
7:06
